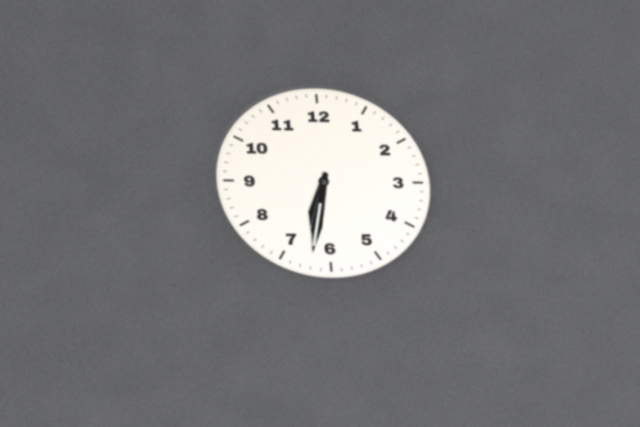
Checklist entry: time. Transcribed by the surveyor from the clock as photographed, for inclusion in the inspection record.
6:32
